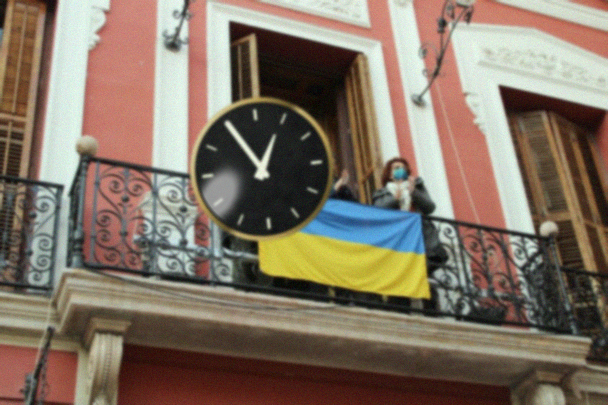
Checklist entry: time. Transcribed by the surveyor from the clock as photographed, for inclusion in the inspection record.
12:55
